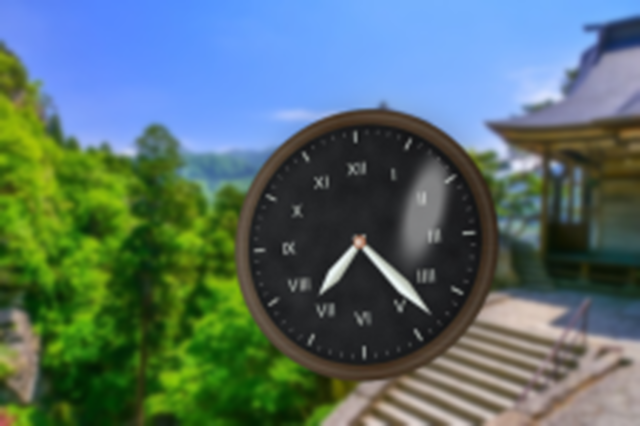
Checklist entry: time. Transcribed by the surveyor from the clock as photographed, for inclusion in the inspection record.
7:23
